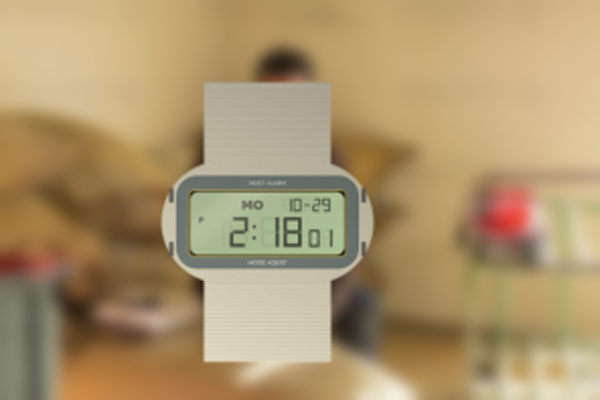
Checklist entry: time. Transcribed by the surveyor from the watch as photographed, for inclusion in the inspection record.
2:18:01
